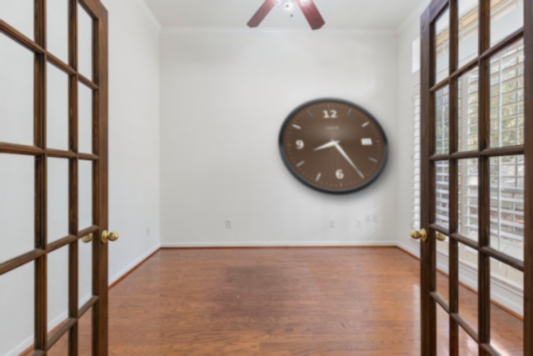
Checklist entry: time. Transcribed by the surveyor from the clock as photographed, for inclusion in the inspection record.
8:25
